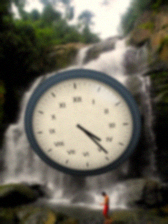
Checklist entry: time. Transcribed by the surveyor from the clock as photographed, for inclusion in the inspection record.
4:24
